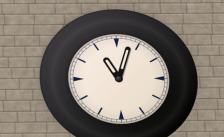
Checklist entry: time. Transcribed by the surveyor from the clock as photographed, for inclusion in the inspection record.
11:03
